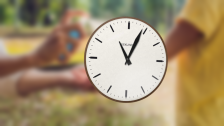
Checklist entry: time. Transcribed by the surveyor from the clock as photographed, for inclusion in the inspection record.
11:04
